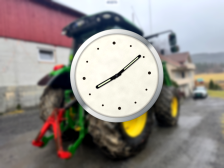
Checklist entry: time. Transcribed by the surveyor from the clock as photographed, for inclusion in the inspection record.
8:09
